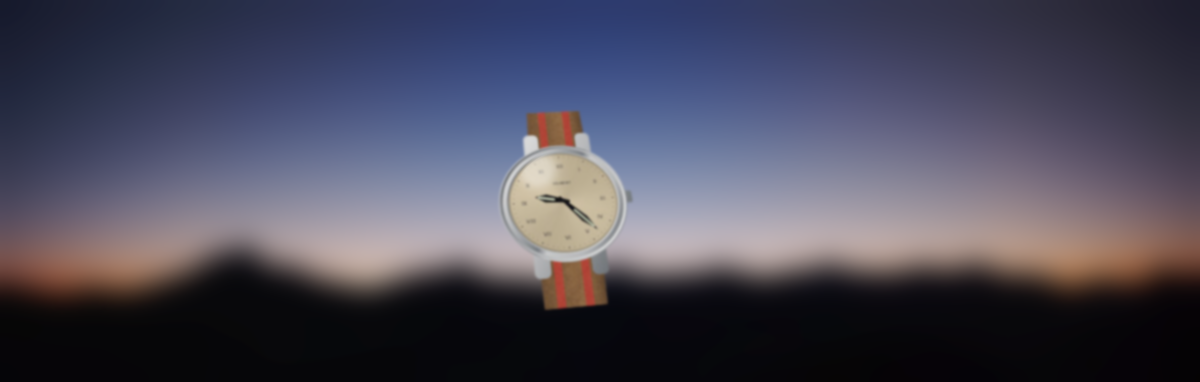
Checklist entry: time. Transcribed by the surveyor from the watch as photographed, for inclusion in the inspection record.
9:23
